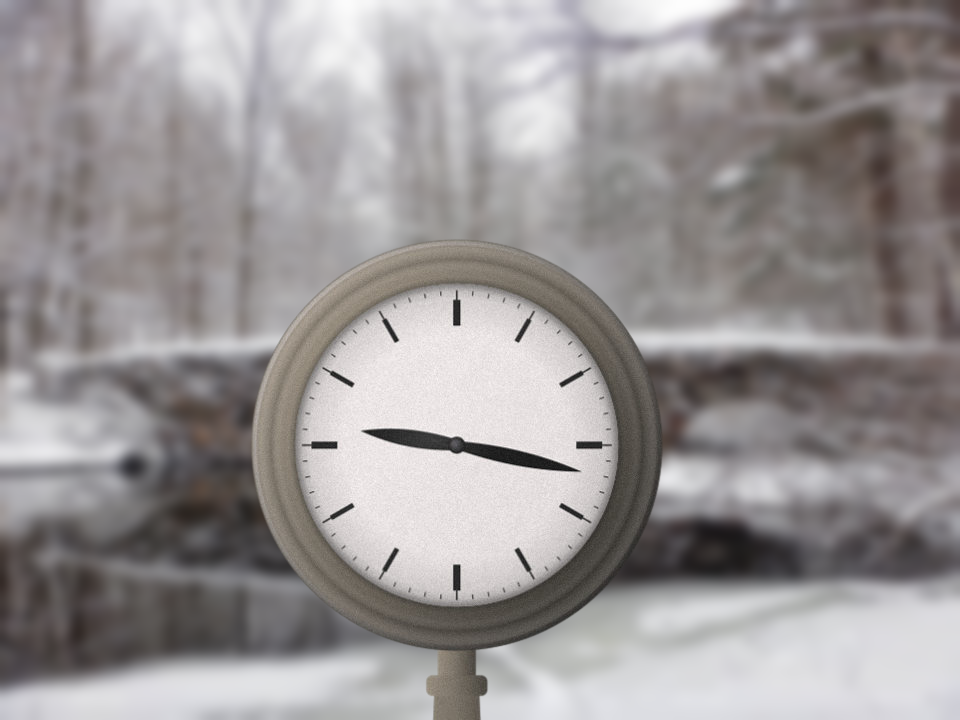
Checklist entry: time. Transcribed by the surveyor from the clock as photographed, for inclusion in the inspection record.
9:17
